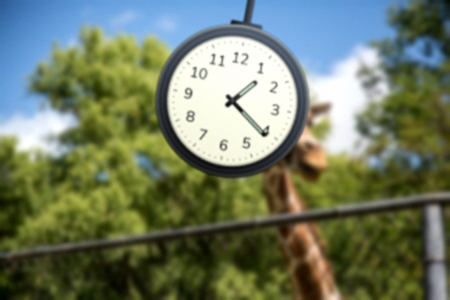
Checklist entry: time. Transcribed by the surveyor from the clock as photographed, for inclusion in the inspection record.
1:21
